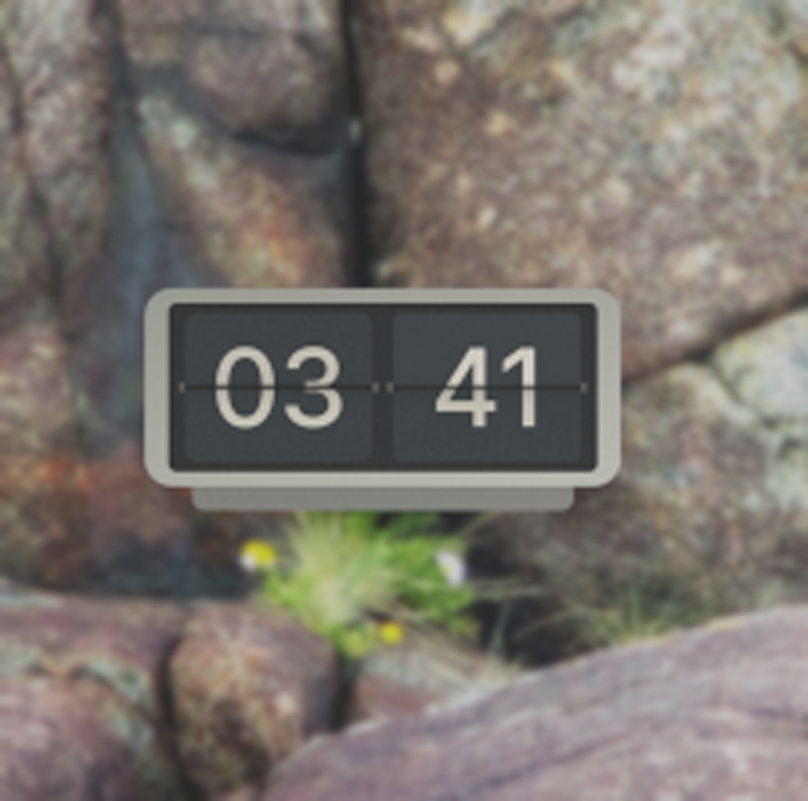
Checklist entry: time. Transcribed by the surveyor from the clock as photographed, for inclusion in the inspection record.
3:41
